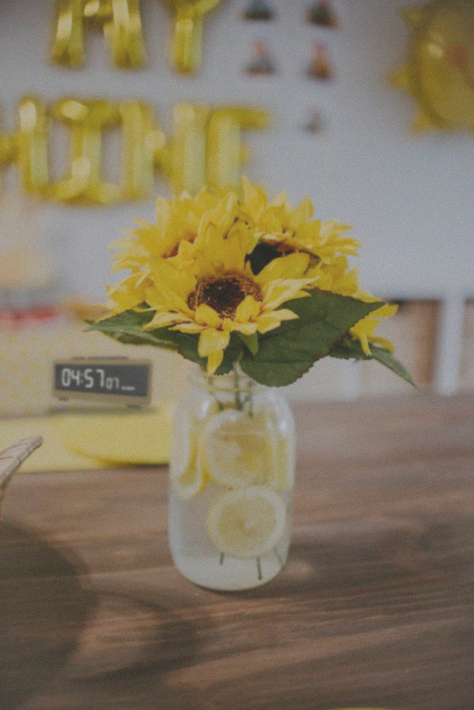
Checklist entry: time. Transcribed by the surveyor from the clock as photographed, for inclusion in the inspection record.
4:57
